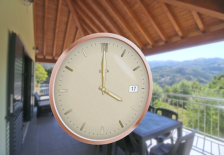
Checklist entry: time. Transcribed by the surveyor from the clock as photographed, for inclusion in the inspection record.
4:00
